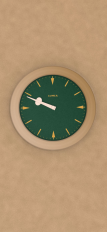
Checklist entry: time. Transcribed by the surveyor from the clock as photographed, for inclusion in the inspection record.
9:49
